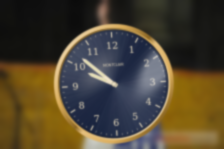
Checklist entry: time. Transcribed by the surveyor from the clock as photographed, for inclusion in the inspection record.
9:52
